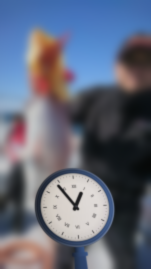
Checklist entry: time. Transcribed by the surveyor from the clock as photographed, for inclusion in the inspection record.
12:54
